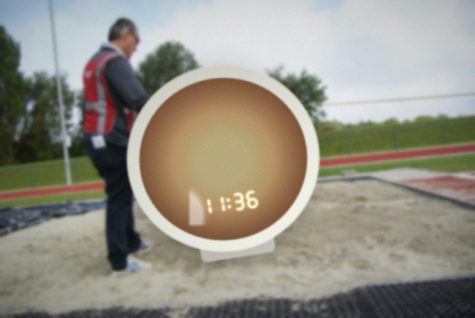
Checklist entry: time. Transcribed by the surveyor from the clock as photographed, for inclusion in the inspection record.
11:36
